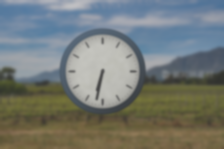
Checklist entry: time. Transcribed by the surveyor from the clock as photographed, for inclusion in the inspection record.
6:32
